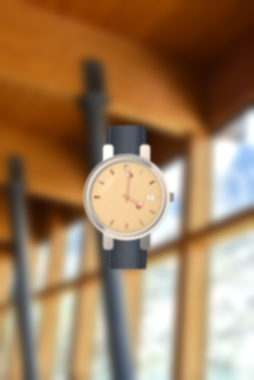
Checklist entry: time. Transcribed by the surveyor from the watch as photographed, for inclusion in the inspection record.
4:01
